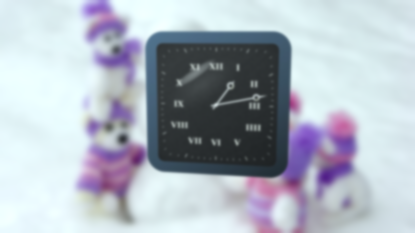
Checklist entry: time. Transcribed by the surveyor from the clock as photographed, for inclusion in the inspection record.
1:13
